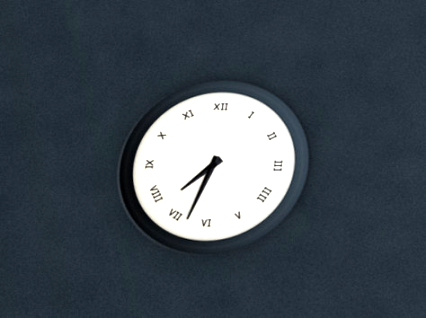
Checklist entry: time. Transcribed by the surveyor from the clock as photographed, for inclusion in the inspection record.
7:33
